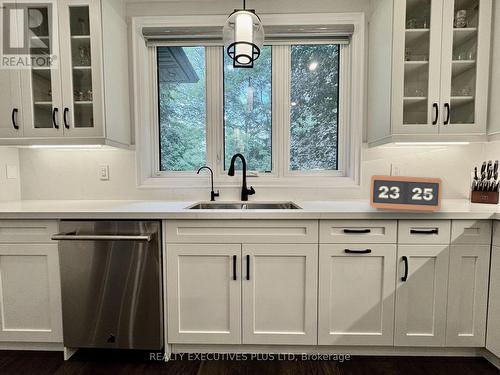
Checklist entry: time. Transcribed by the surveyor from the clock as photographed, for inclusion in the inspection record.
23:25
